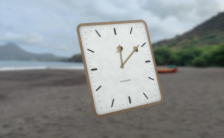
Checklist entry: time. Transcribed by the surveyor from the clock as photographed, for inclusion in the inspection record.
12:09
